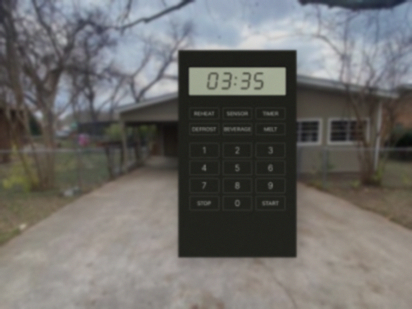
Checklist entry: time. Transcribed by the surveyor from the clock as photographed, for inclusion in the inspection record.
3:35
